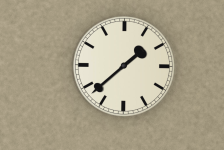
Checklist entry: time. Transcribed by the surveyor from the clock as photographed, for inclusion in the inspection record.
1:38
